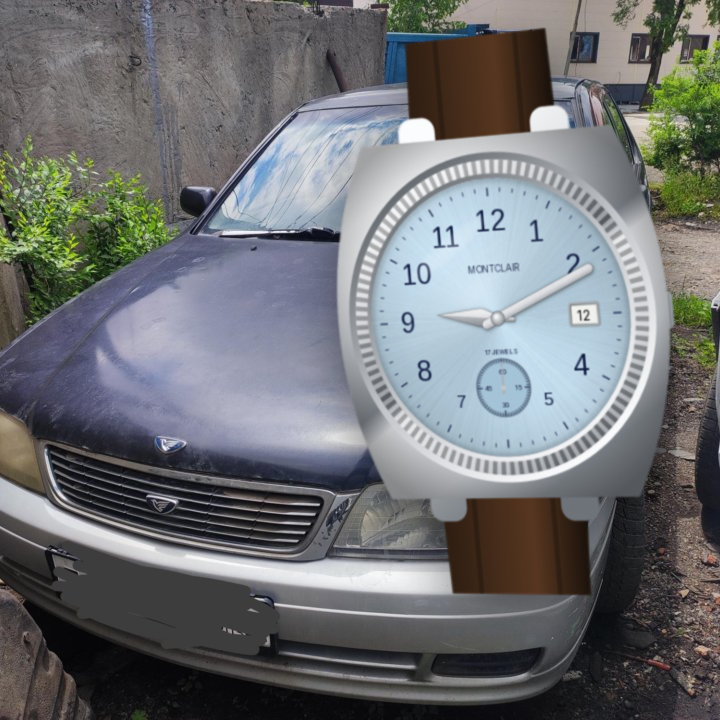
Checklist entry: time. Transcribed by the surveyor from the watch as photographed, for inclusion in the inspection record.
9:11
